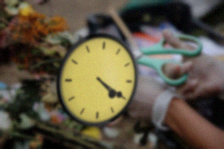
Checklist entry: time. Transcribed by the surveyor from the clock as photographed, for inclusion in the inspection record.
4:20
